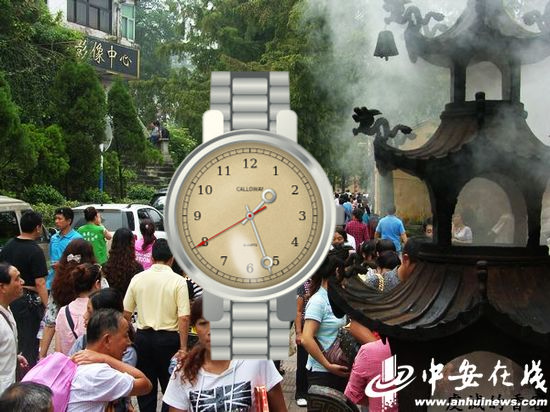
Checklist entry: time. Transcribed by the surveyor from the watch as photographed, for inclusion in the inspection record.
1:26:40
